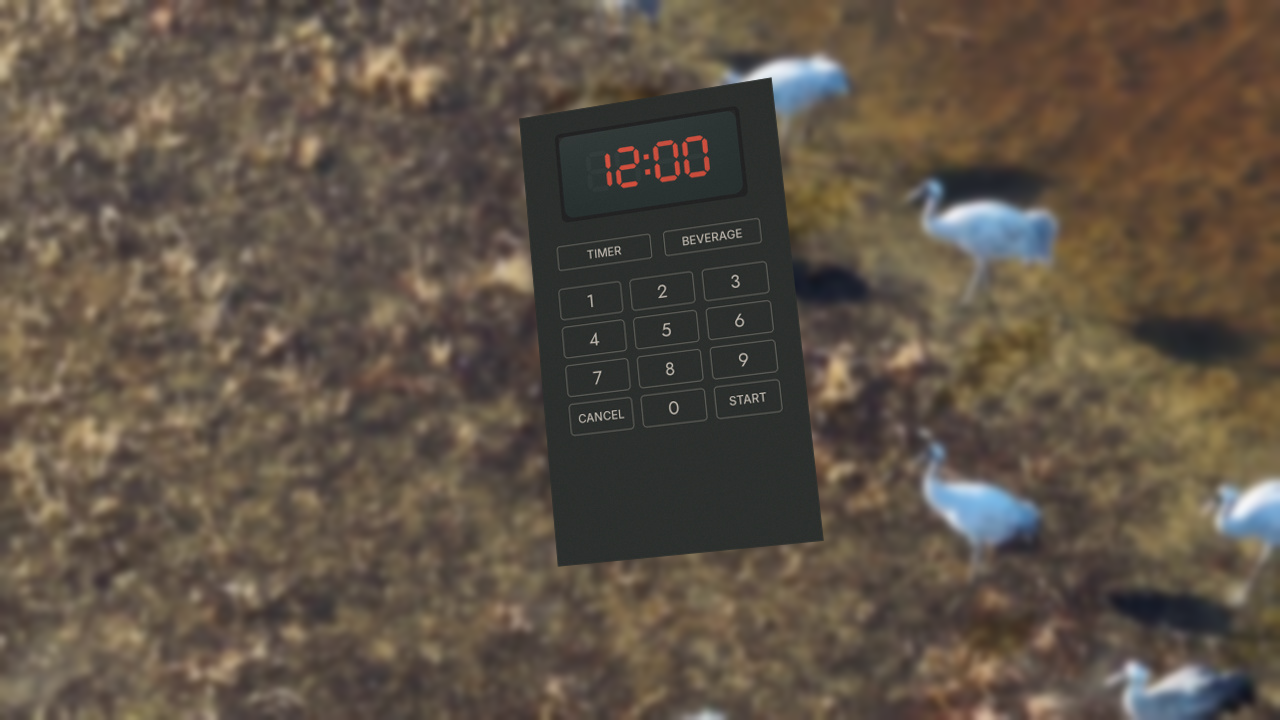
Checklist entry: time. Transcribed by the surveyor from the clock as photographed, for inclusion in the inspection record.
12:00
